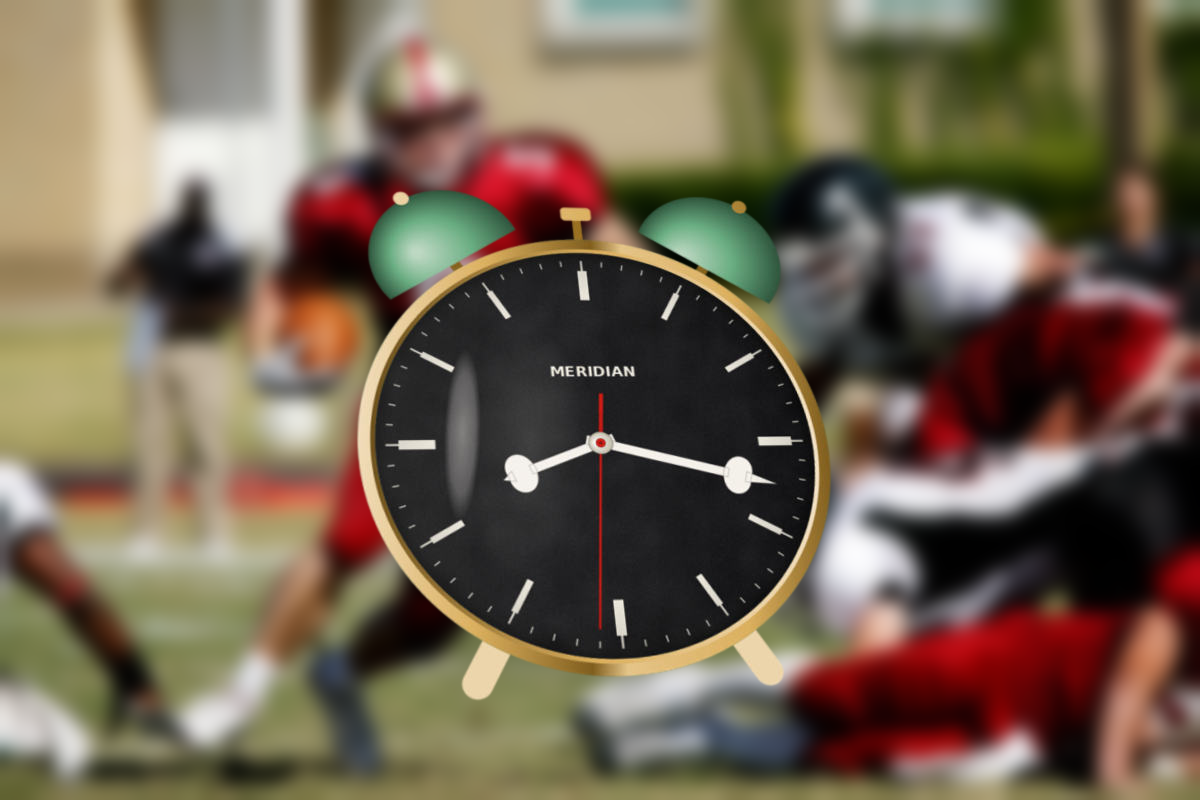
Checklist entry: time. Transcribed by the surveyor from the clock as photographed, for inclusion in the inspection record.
8:17:31
